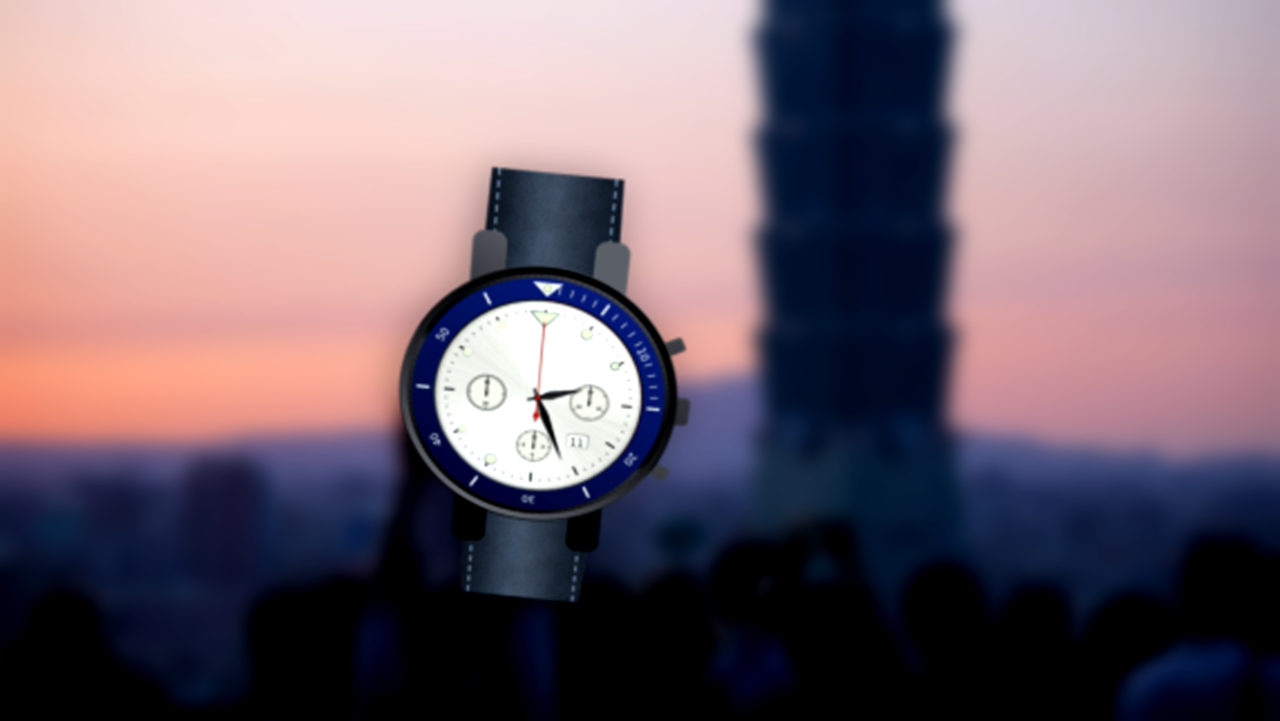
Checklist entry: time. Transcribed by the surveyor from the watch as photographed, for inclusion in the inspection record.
2:26
